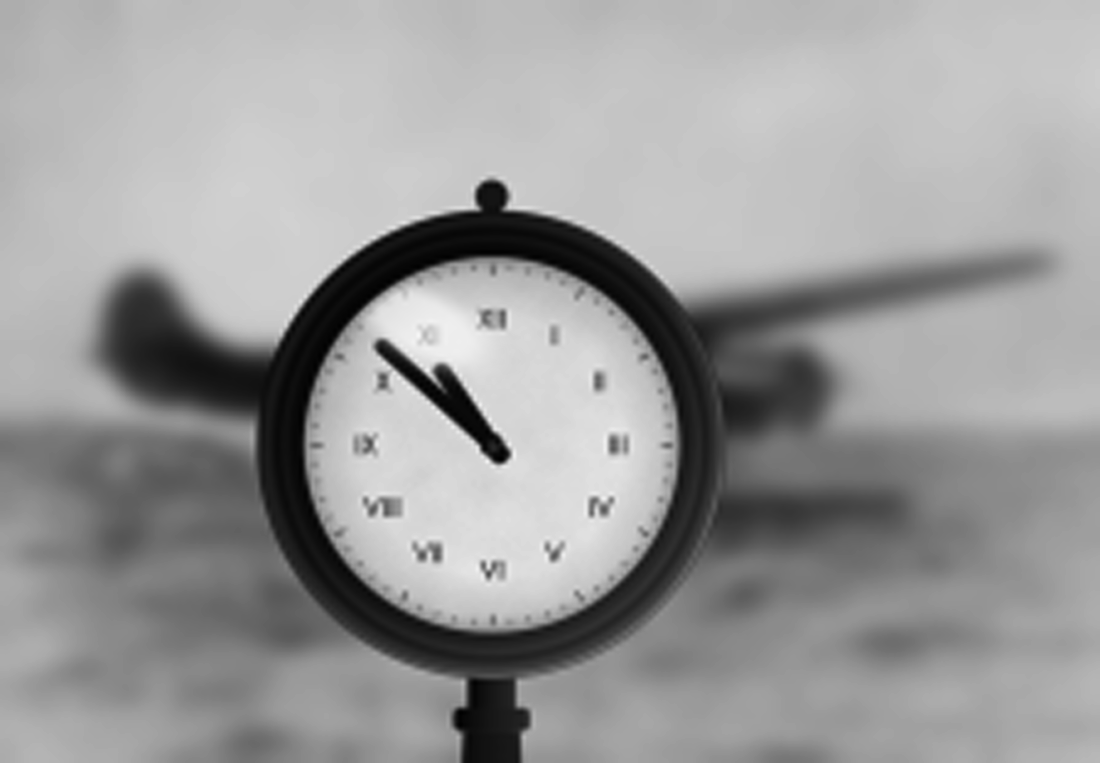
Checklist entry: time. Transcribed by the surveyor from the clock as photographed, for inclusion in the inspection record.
10:52
